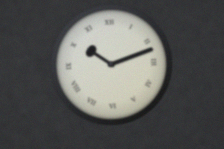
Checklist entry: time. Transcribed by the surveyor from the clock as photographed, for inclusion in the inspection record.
10:12
